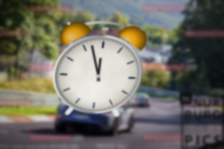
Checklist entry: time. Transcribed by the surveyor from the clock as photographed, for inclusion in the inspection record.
11:57
